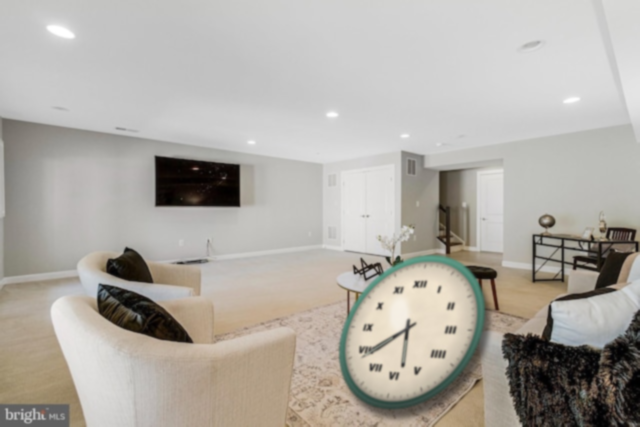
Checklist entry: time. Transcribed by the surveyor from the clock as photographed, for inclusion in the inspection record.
5:39
